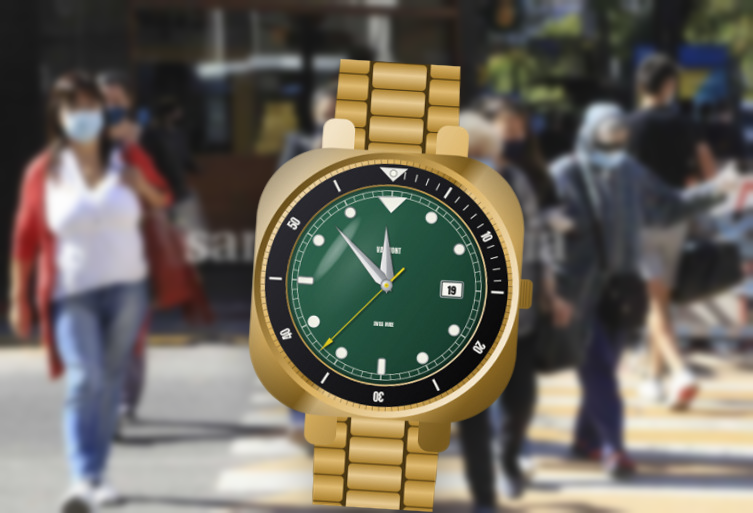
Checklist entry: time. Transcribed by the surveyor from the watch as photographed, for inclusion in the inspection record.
11:52:37
